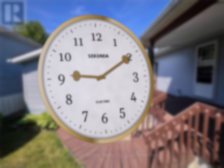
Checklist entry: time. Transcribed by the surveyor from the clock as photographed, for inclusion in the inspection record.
9:10
